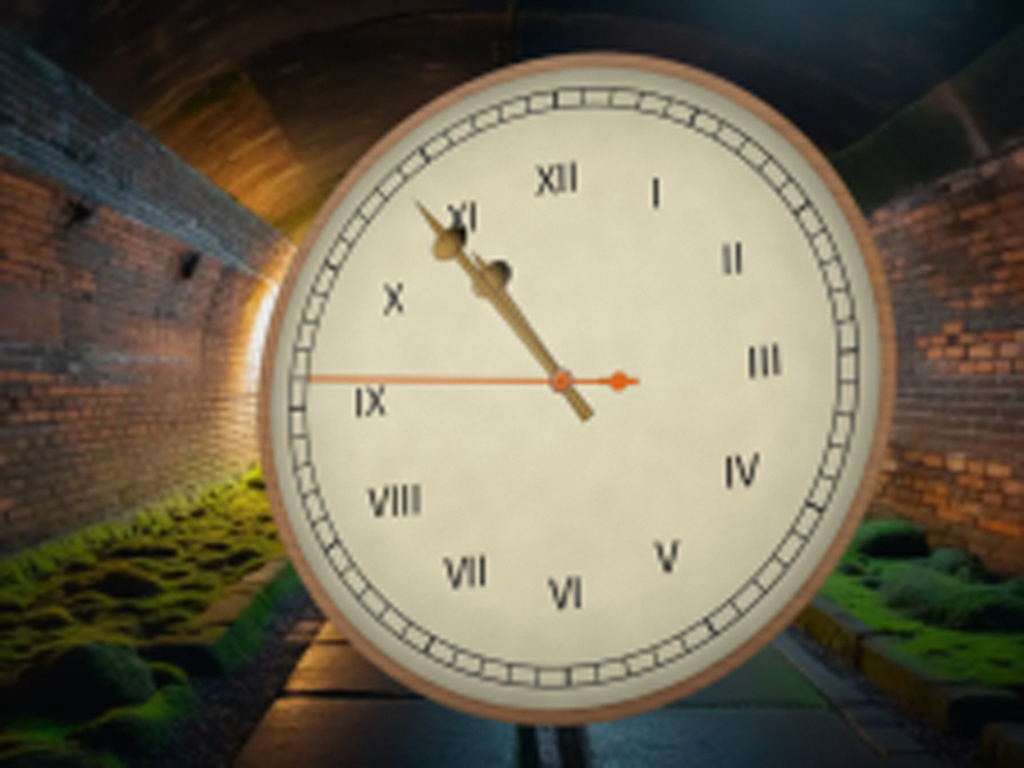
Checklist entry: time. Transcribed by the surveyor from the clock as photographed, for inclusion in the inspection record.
10:53:46
